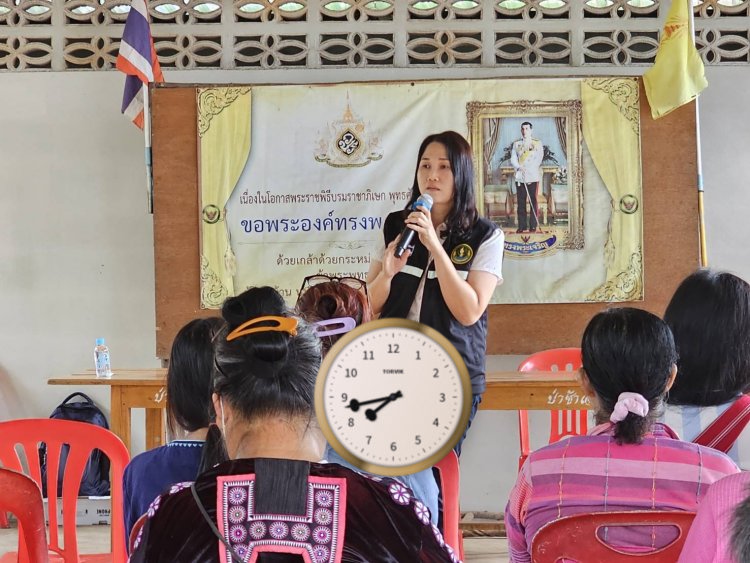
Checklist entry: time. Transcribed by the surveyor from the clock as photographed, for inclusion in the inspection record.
7:43
